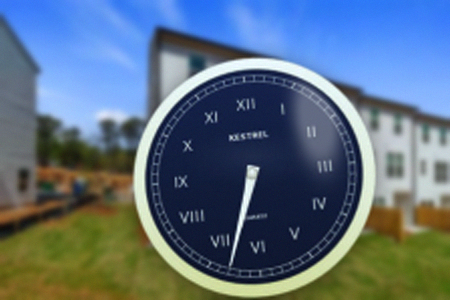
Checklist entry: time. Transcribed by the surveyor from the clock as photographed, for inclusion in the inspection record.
6:33
